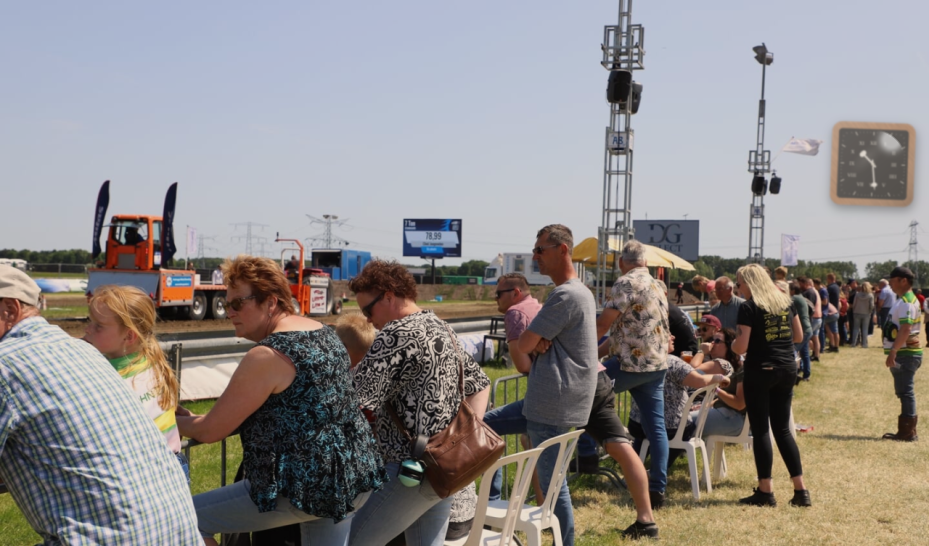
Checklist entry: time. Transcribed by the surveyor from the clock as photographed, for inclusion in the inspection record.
10:29
